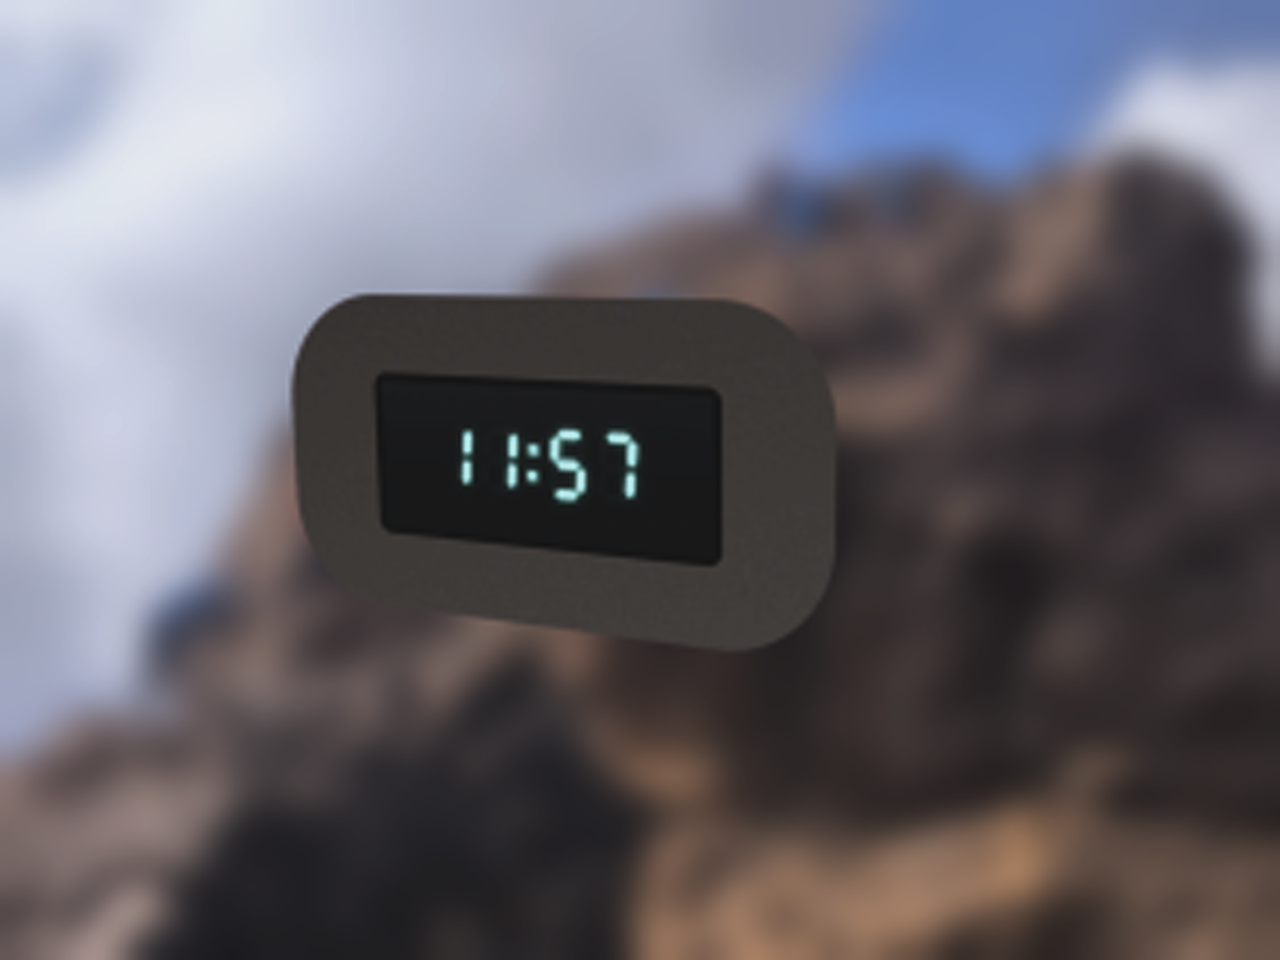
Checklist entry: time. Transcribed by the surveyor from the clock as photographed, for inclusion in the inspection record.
11:57
